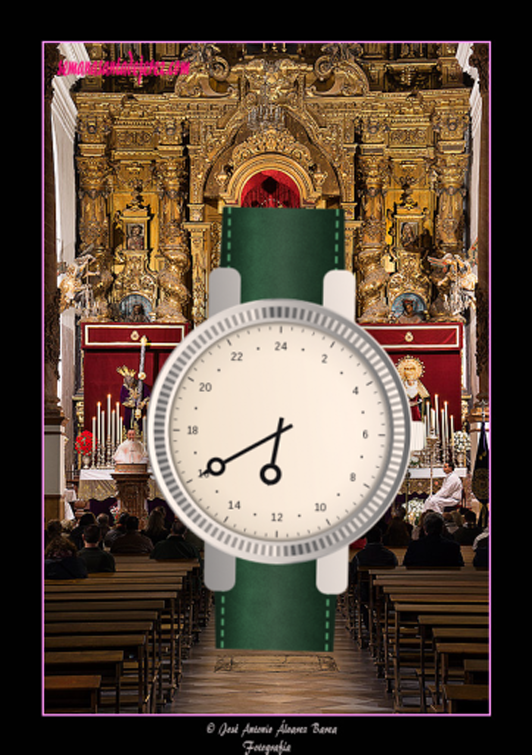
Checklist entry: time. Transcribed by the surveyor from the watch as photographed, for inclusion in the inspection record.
12:40
